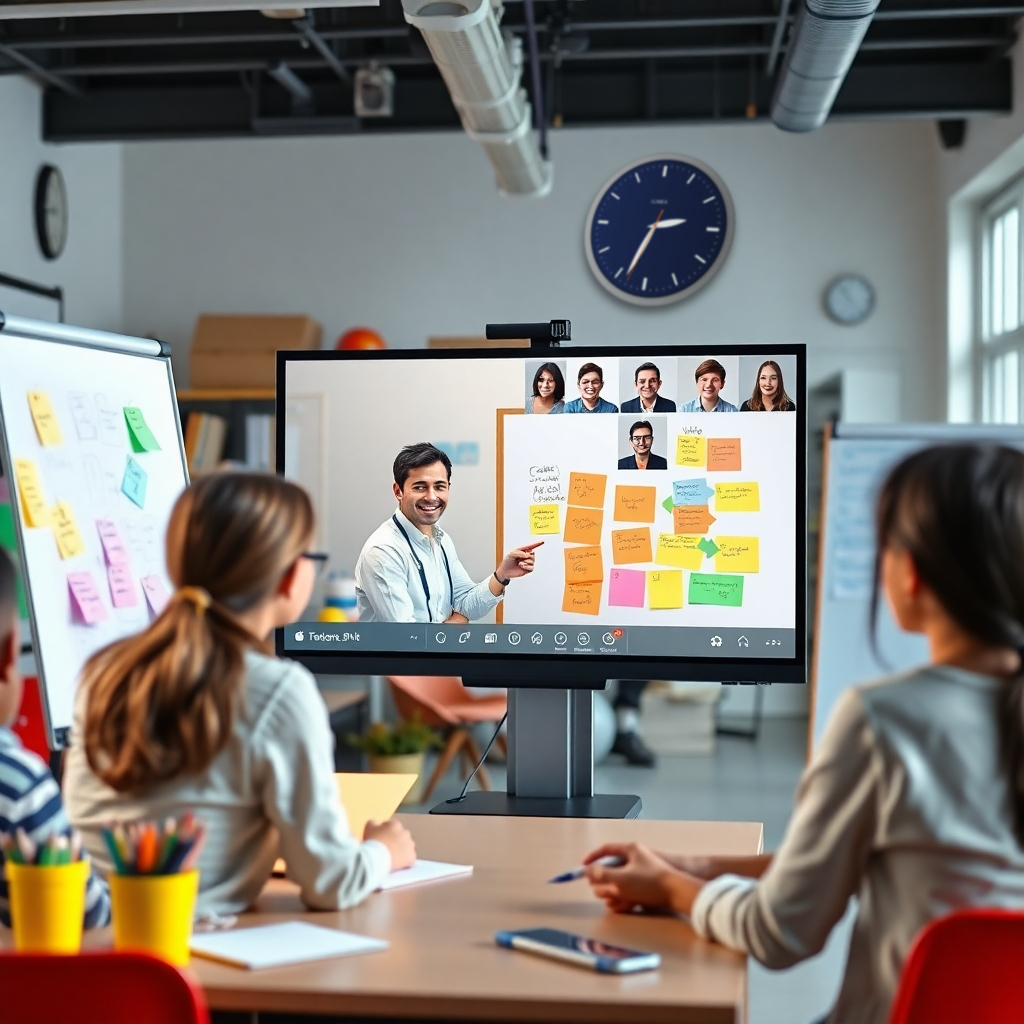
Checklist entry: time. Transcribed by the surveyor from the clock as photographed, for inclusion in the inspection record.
2:33:33
